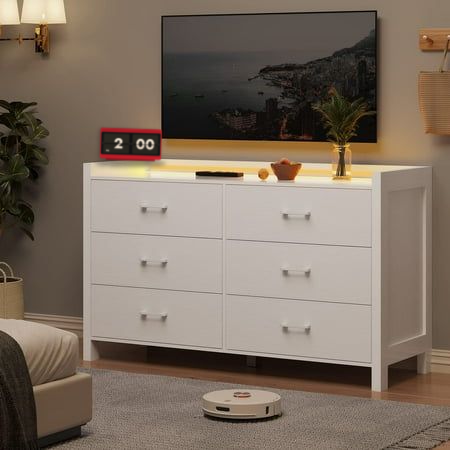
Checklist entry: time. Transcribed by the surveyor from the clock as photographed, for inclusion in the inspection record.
2:00
